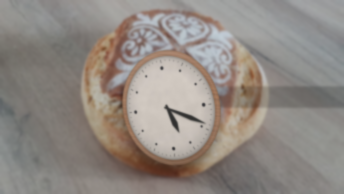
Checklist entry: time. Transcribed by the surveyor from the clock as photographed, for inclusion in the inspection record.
5:19
